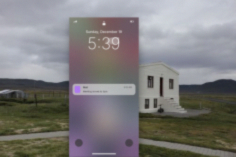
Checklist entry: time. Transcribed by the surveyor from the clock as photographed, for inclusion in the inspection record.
5:39
